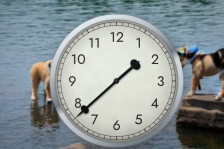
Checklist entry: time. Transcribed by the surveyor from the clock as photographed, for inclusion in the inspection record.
1:38
